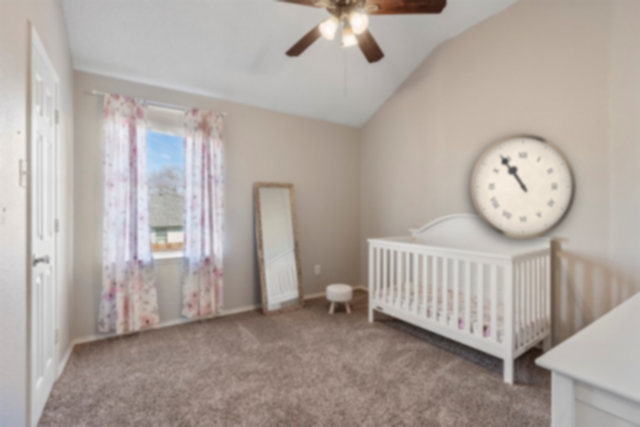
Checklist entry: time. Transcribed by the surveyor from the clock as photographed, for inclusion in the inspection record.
10:54
